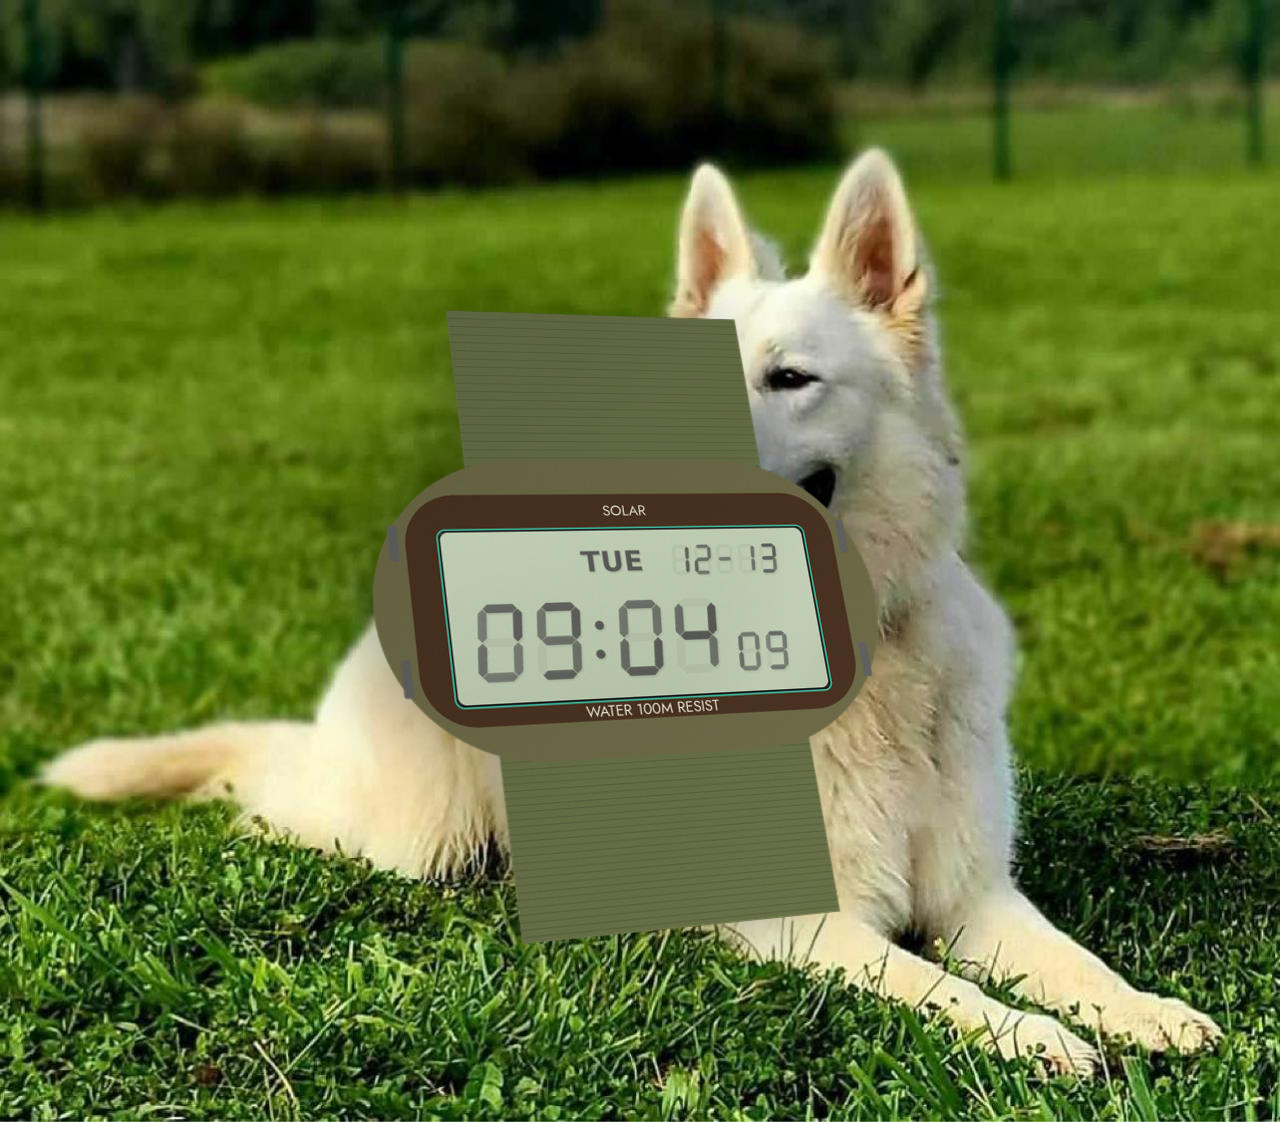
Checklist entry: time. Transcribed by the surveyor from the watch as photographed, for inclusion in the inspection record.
9:04:09
